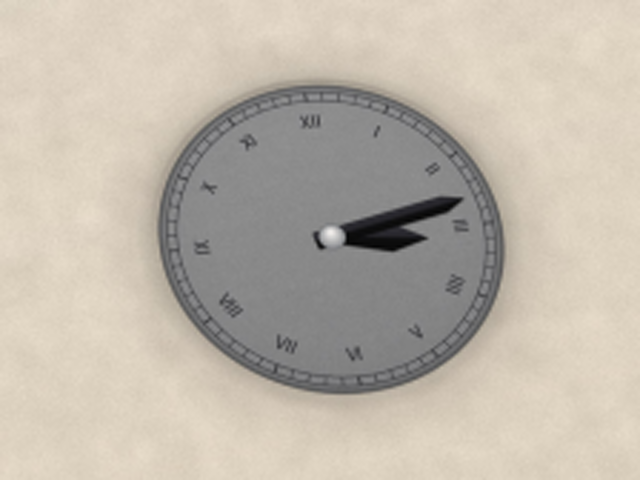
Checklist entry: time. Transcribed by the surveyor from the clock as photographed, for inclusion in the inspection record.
3:13
